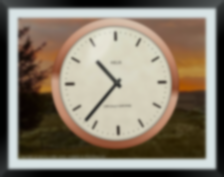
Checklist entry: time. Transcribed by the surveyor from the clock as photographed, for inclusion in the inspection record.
10:37
